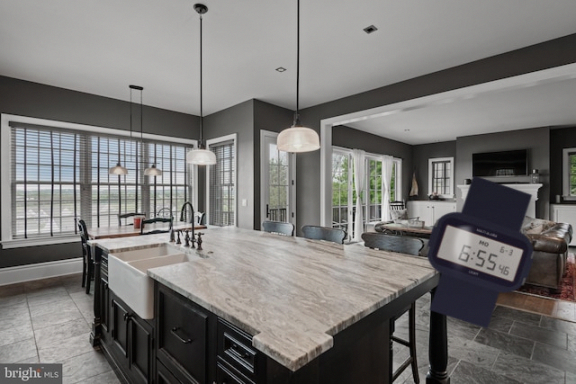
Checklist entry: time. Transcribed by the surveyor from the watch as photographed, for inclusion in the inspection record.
6:55
